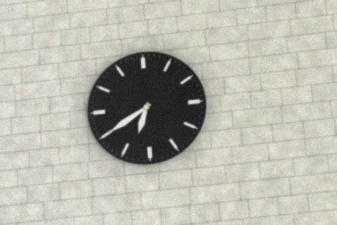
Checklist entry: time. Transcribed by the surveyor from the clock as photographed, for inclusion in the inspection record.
6:40
